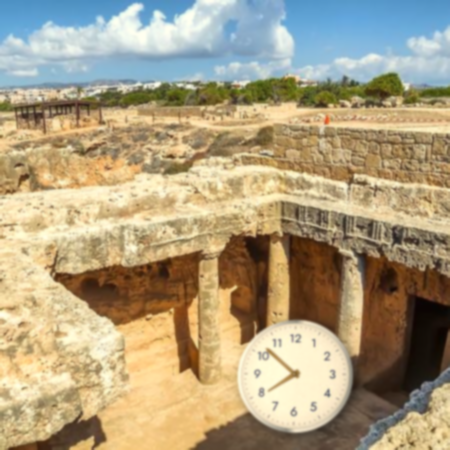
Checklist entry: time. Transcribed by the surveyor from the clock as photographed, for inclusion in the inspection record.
7:52
